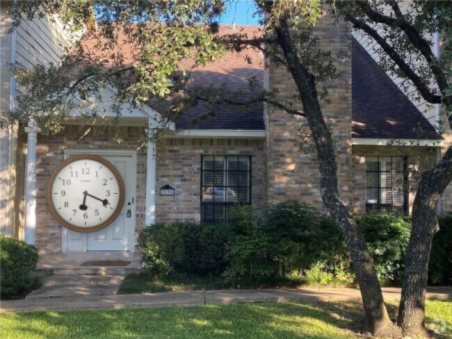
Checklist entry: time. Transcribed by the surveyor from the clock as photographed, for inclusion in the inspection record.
6:19
